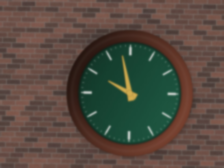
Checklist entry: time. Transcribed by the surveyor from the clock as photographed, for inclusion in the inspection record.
9:58
